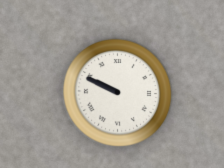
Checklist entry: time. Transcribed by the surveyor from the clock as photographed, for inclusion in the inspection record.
9:49
